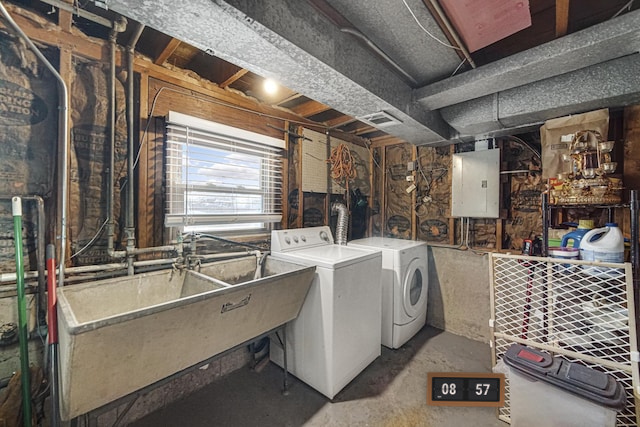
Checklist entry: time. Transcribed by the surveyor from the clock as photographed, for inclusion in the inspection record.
8:57
